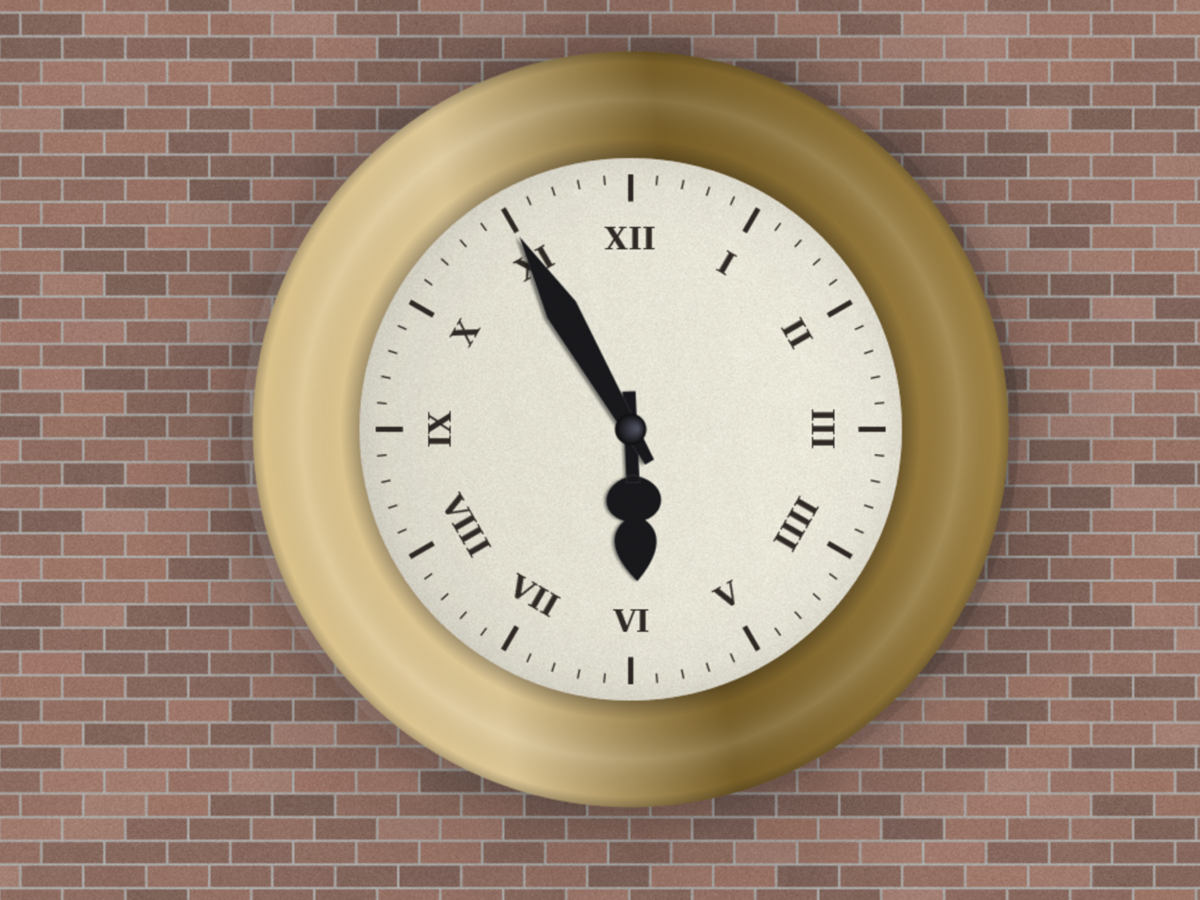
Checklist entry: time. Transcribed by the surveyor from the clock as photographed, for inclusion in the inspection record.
5:55
